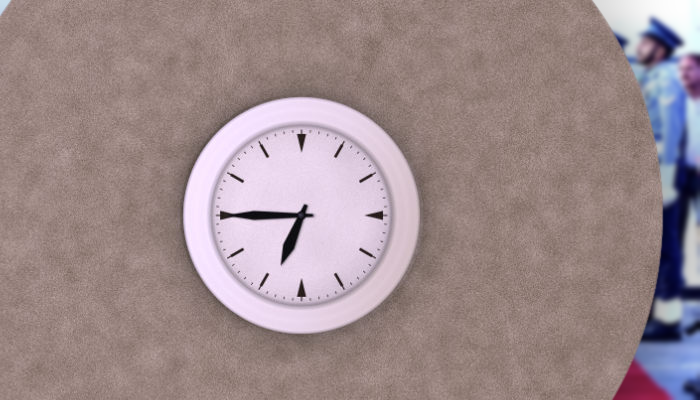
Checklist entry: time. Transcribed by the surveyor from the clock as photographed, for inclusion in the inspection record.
6:45
